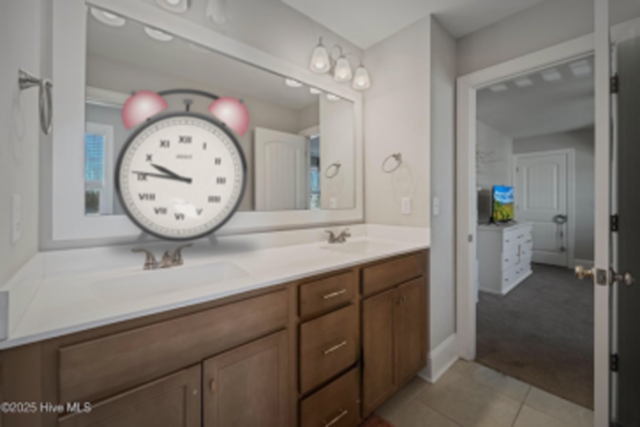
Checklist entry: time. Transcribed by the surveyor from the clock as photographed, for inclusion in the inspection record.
9:46
